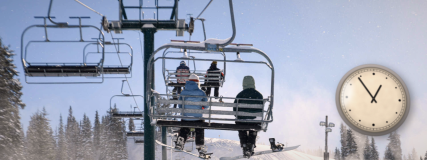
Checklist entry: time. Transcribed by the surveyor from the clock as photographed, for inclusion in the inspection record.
12:54
